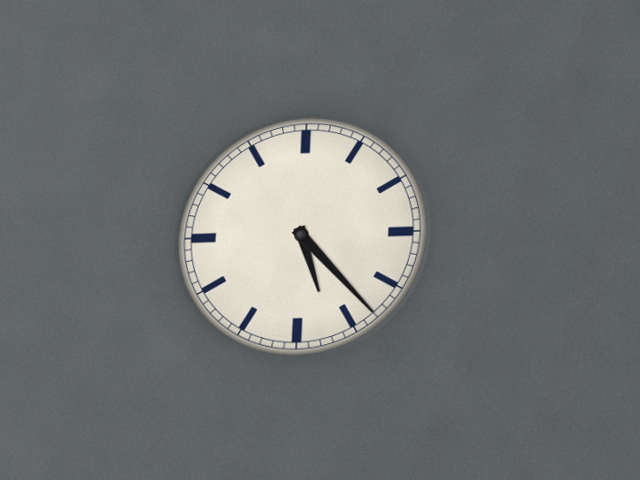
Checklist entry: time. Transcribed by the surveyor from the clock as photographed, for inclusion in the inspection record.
5:23
